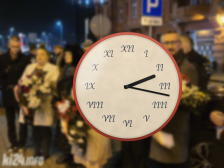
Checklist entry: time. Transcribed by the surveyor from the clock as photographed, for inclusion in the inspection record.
2:17
